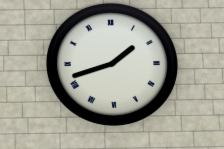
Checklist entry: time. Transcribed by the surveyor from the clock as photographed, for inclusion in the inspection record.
1:42
